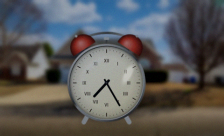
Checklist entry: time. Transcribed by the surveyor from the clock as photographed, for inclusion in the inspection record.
7:25
